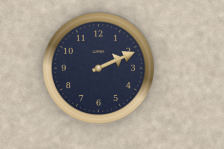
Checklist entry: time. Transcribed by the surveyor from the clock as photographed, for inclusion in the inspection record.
2:11
